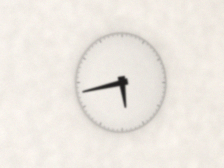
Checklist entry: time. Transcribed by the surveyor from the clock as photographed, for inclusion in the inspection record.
5:43
